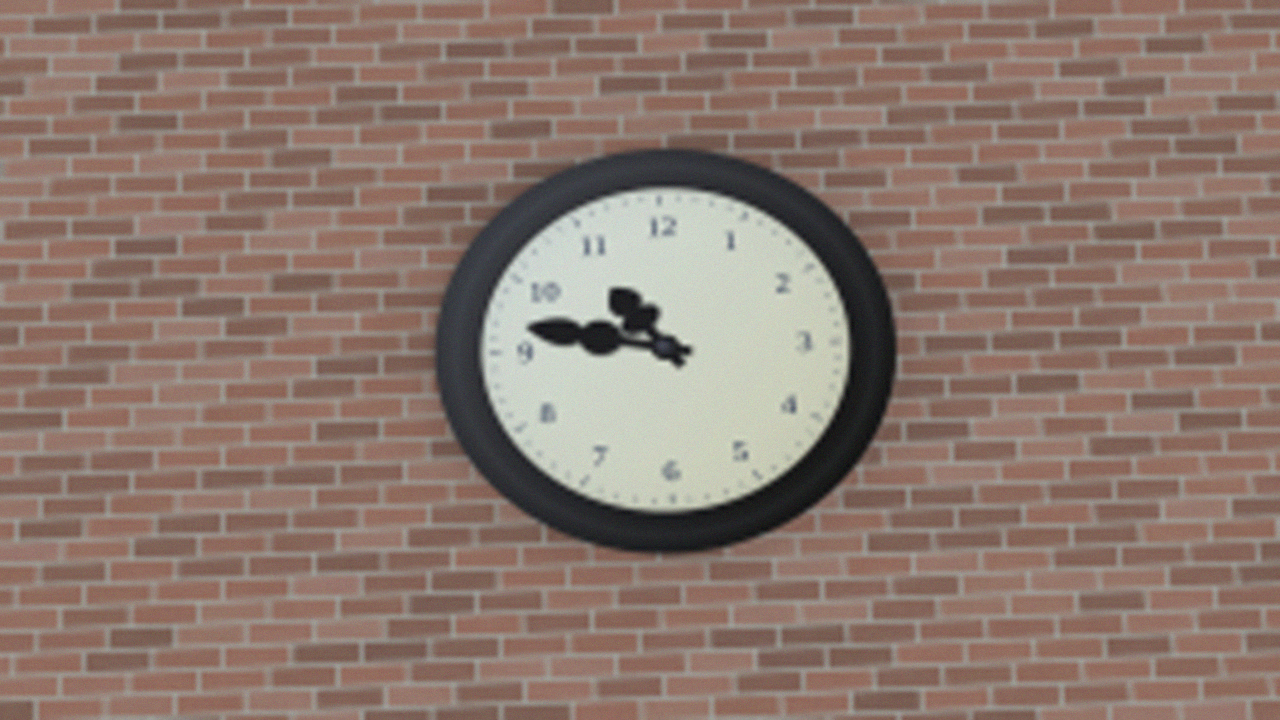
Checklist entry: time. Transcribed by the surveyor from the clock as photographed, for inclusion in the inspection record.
10:47
